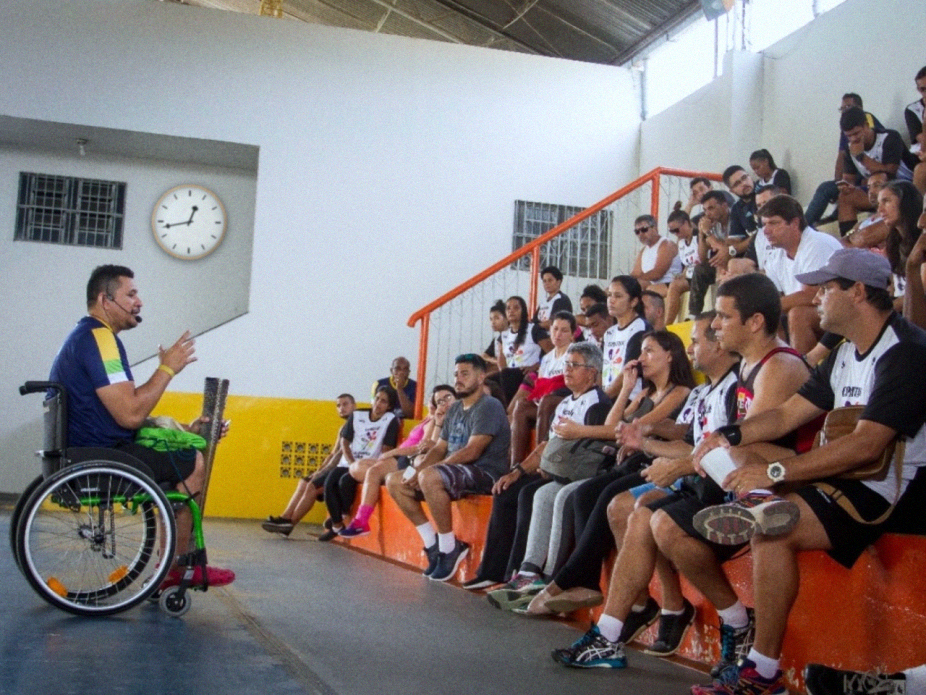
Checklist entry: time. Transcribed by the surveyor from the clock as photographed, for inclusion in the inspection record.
12:43
